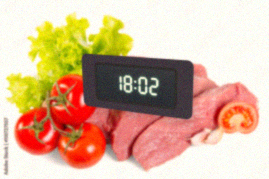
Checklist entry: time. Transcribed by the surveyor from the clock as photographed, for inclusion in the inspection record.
18:02
